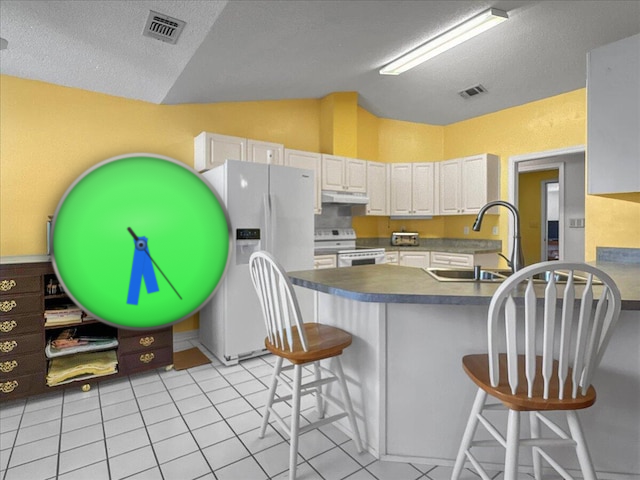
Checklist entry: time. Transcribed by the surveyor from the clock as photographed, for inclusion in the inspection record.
5:31:24
